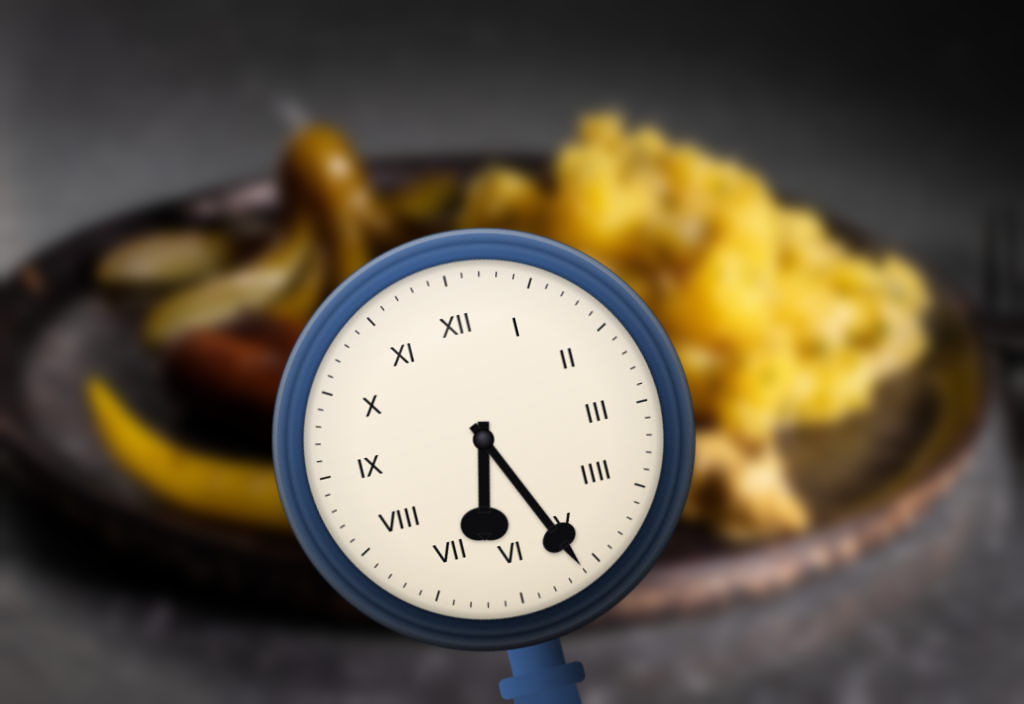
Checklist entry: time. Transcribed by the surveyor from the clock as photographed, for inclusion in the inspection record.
6:26
